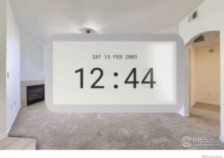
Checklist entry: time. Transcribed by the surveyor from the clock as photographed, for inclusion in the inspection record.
12:44
